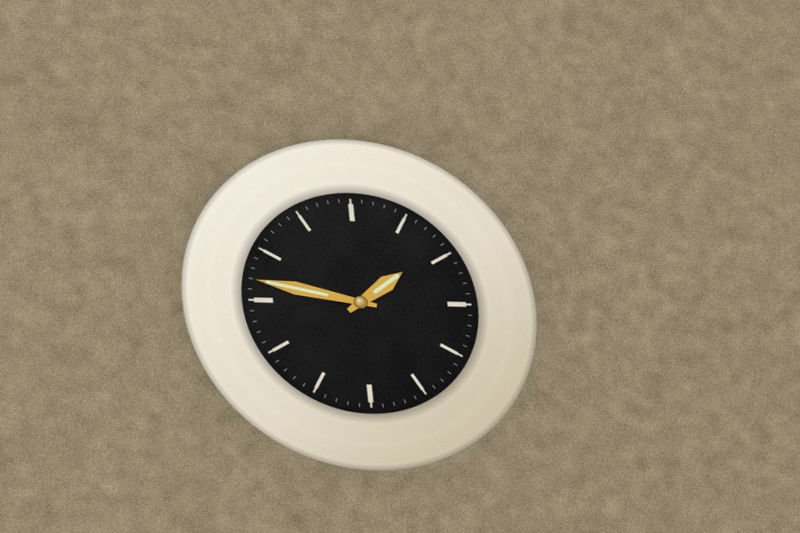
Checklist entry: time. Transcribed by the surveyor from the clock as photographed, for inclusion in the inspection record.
1:47
